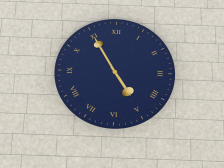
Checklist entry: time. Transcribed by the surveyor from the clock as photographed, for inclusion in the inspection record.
4:55
